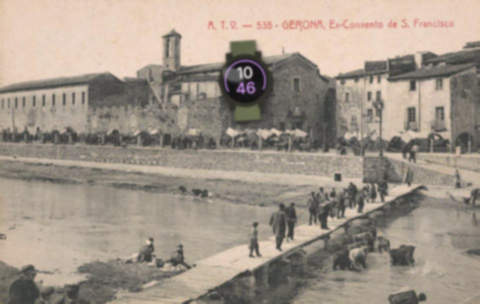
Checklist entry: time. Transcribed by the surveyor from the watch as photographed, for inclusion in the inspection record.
10:46
